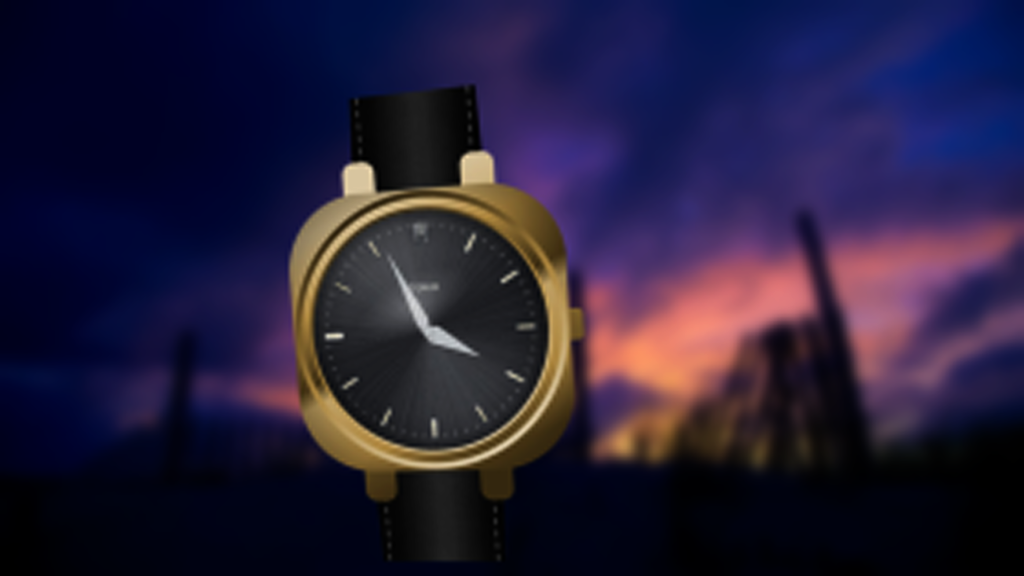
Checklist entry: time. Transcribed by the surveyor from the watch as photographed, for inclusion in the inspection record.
3:56
